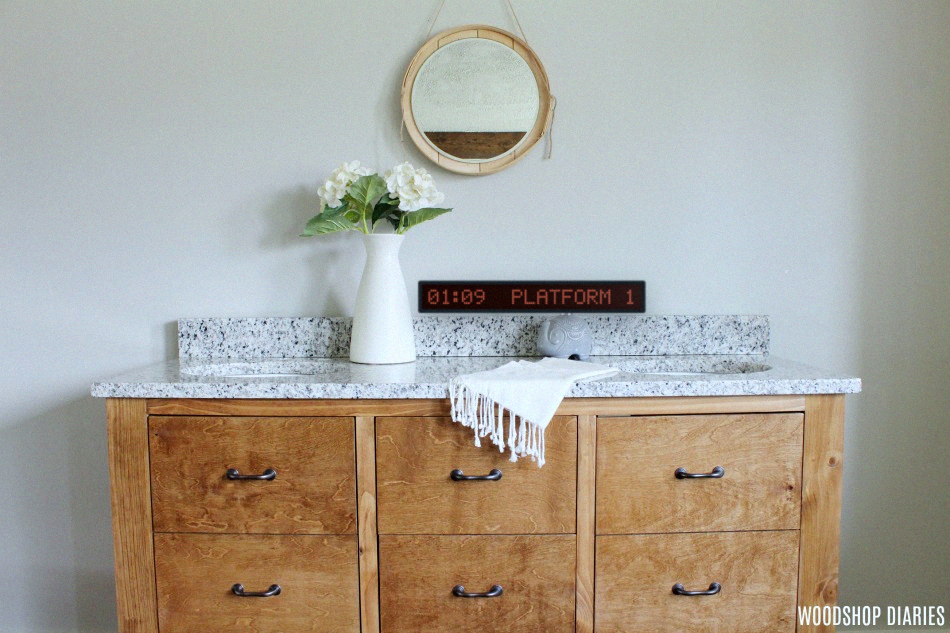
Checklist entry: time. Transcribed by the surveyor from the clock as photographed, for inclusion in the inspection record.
1:09
